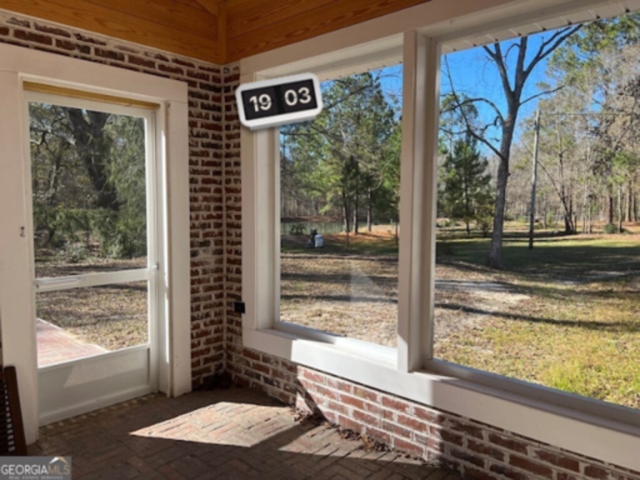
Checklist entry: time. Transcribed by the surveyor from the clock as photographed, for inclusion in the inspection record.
19:03
